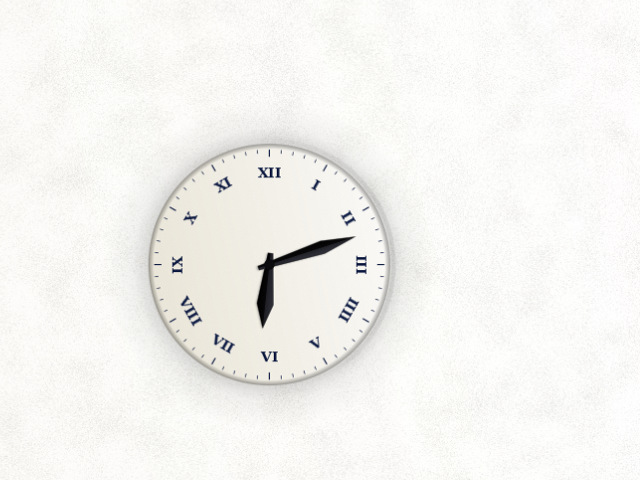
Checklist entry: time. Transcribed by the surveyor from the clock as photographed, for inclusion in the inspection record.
6:12
